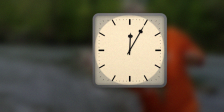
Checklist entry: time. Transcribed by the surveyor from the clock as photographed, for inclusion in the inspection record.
12:05
